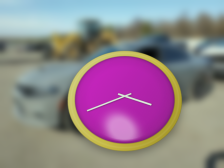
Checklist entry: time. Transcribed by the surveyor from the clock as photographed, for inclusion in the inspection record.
3:41
